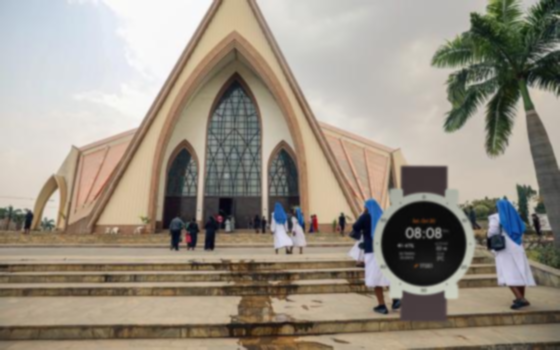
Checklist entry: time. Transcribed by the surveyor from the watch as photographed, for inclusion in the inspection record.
8:08
